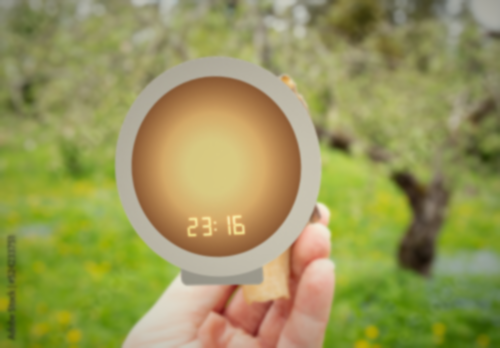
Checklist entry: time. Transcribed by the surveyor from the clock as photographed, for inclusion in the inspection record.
23:16
